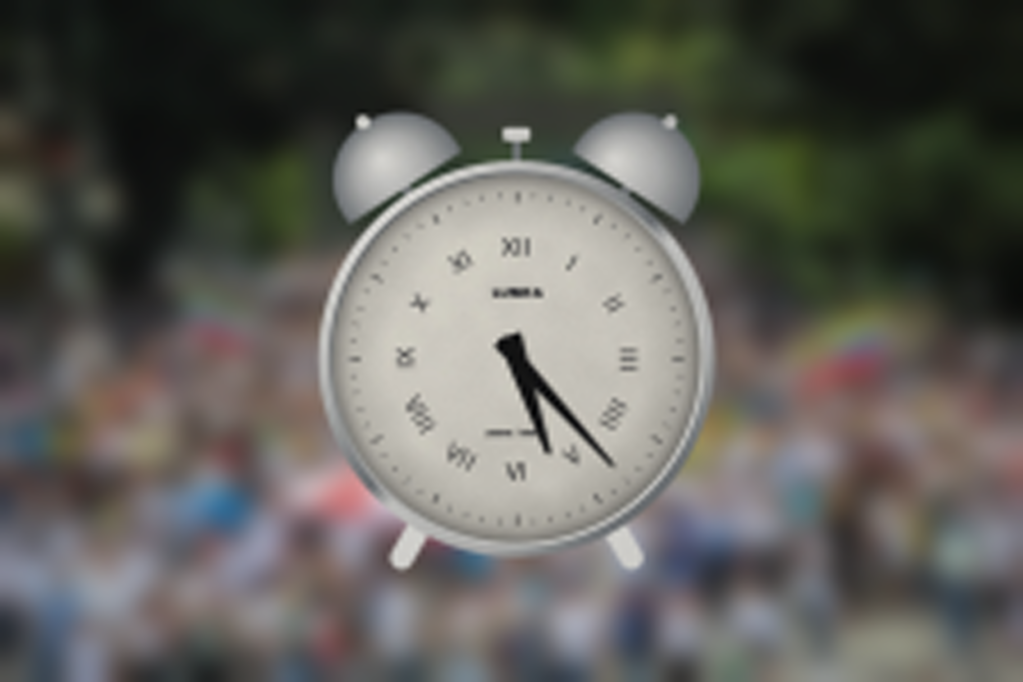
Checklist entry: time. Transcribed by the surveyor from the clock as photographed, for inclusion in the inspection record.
5:23
